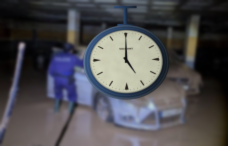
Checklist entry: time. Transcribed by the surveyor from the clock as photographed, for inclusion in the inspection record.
5:00
